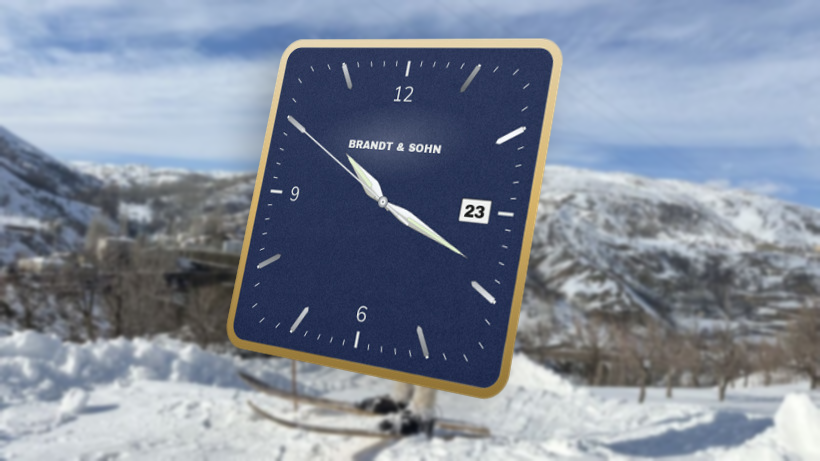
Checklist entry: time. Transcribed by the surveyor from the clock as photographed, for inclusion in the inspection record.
10:18:50
